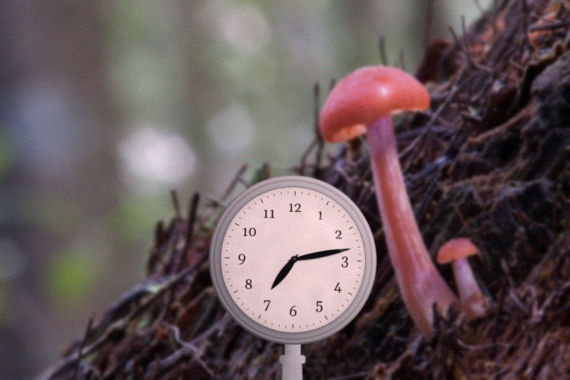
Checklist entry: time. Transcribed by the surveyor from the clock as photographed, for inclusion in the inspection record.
7:13
